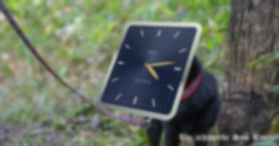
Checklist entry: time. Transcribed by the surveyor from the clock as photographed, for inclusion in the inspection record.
4:13
